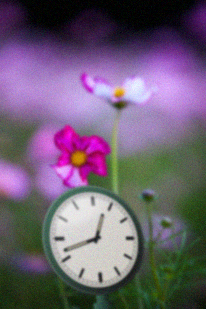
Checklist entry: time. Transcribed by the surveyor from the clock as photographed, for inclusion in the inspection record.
12:42
